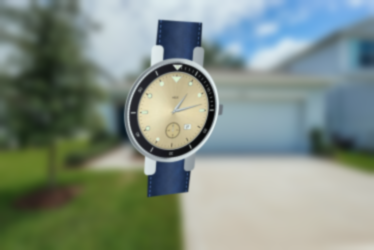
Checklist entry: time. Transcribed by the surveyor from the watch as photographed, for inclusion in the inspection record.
1:13
